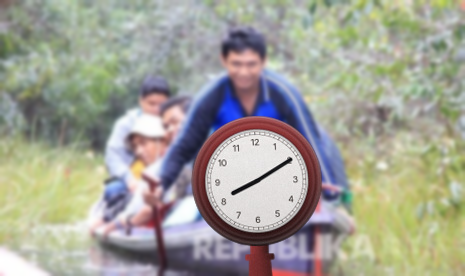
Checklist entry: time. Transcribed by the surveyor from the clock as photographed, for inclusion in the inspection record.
8:10
